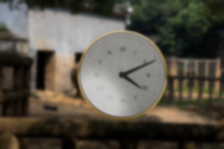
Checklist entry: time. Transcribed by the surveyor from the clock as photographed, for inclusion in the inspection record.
4:11
